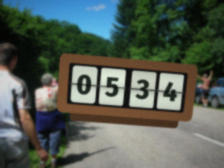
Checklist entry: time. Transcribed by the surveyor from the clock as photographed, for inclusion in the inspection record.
5:34
